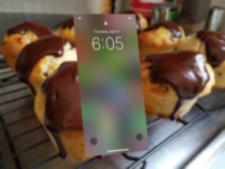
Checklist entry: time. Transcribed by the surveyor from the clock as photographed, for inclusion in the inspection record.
6:05
